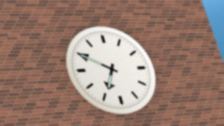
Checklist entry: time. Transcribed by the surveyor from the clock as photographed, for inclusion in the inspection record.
6:50
